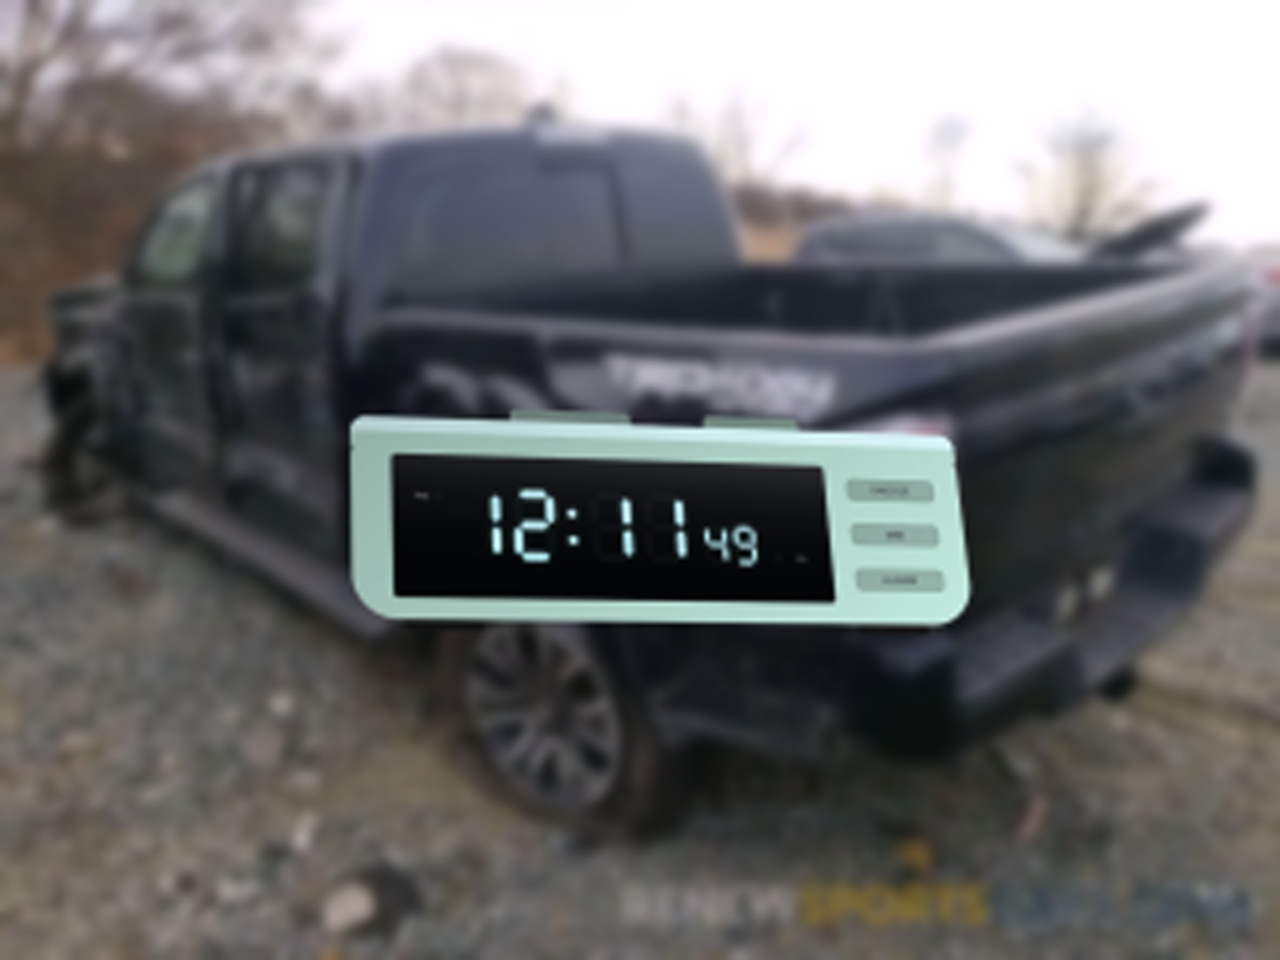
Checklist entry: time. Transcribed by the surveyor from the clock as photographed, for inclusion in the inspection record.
12:11:49
